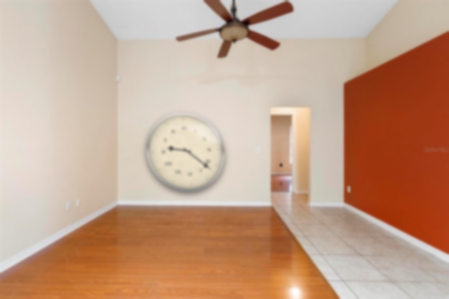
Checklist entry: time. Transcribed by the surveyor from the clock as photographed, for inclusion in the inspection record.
9:22
